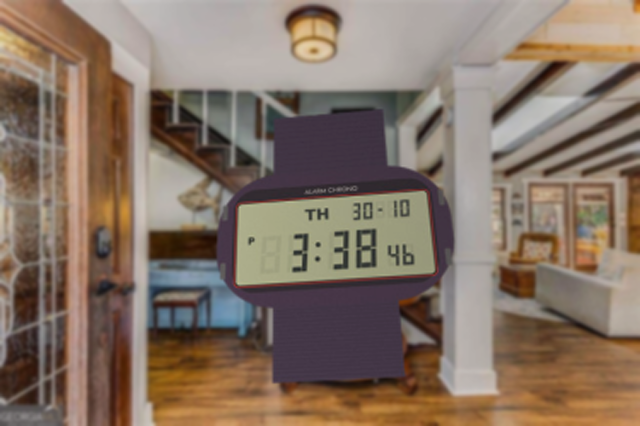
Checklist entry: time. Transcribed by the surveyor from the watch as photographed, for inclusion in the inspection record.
3:38:46
